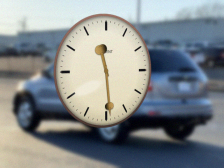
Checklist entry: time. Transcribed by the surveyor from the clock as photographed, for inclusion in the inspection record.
11:29
